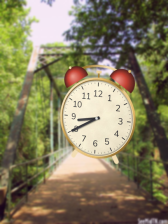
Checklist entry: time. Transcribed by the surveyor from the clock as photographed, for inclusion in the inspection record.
8:40
